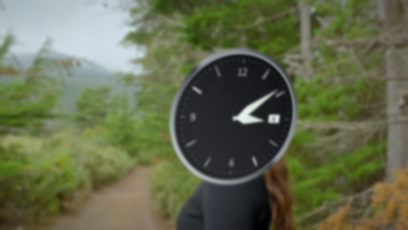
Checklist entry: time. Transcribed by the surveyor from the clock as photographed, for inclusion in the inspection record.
3:09
